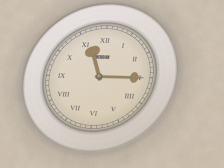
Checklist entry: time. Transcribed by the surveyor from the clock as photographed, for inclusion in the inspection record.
11:15
